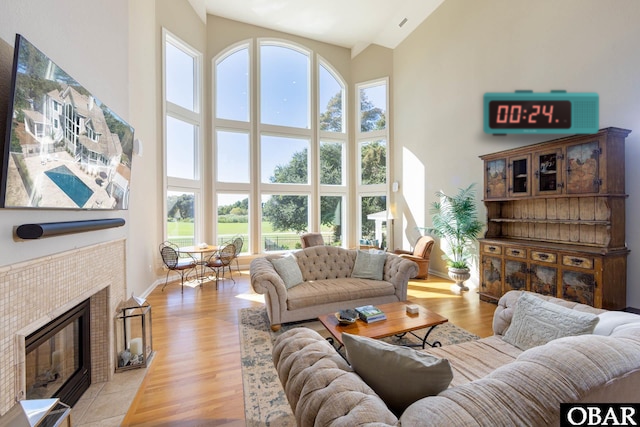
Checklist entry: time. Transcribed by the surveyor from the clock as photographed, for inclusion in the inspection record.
0:24
